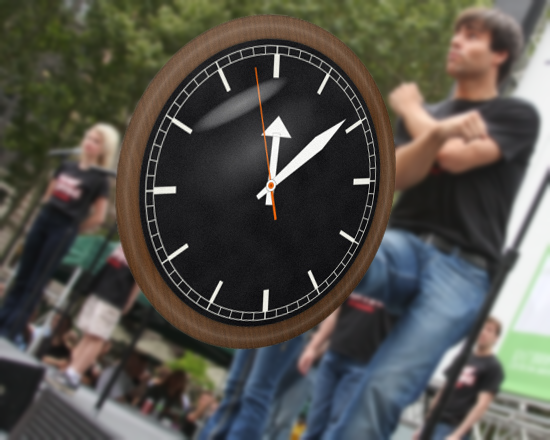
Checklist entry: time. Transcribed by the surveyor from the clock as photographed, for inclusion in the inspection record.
12:08:58
